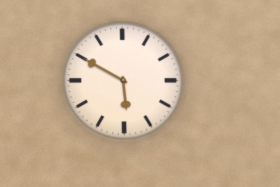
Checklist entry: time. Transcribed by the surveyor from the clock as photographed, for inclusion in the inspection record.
5:50
